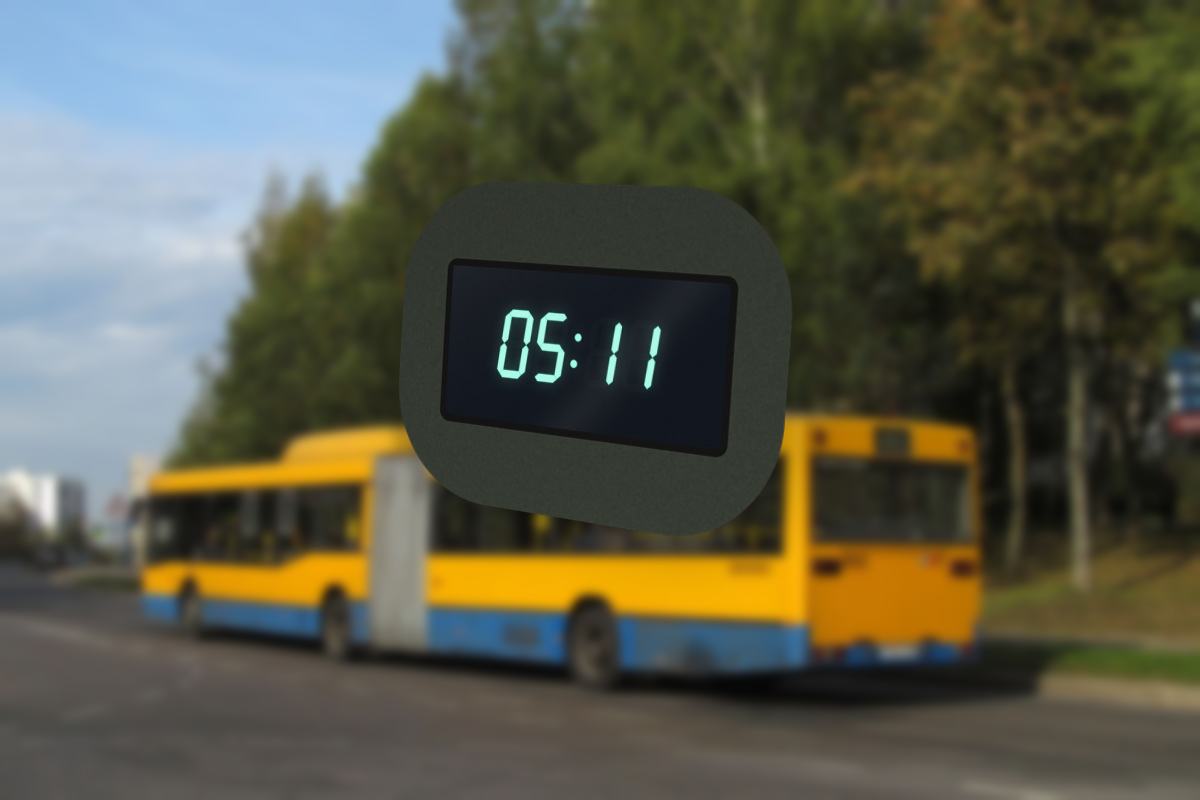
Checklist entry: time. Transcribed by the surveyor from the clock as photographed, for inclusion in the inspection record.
5:11
